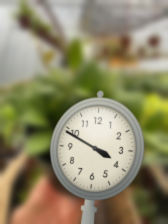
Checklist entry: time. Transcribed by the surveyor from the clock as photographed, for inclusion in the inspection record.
3:49
